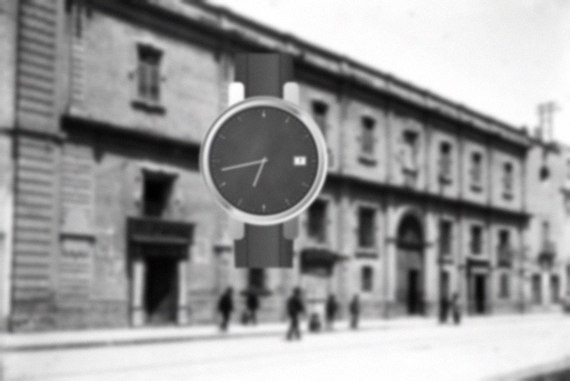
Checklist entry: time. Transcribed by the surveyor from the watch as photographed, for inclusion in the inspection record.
6:43
